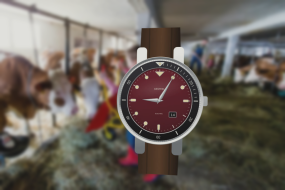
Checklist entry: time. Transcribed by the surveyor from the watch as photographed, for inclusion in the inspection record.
9:05
